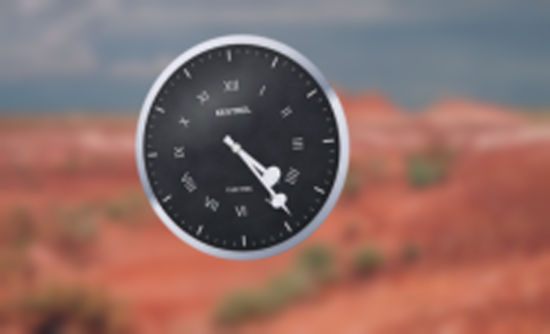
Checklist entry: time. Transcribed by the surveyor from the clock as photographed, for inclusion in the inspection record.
4:24
